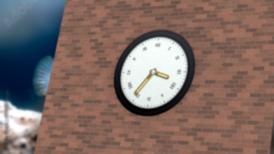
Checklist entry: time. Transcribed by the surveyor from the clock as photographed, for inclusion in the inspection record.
3:36
